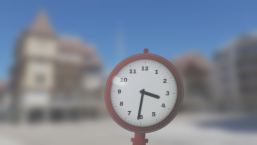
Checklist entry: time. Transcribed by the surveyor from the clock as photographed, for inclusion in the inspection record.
3:31
